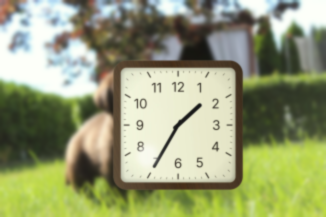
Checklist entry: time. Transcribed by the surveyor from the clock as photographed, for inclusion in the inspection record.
1:35
